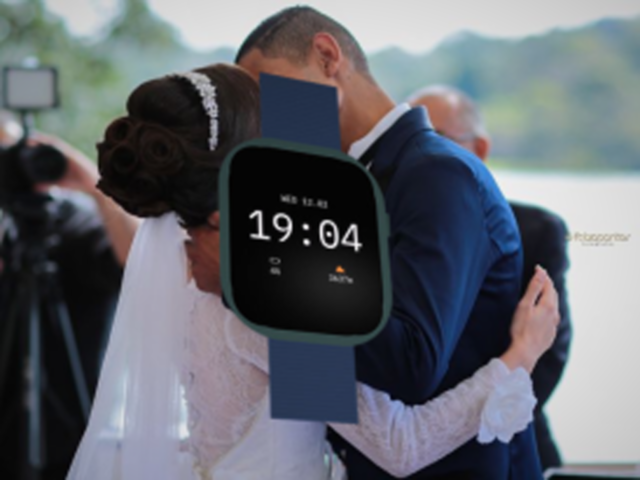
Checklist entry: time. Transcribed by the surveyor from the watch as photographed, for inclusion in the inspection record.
19:04
